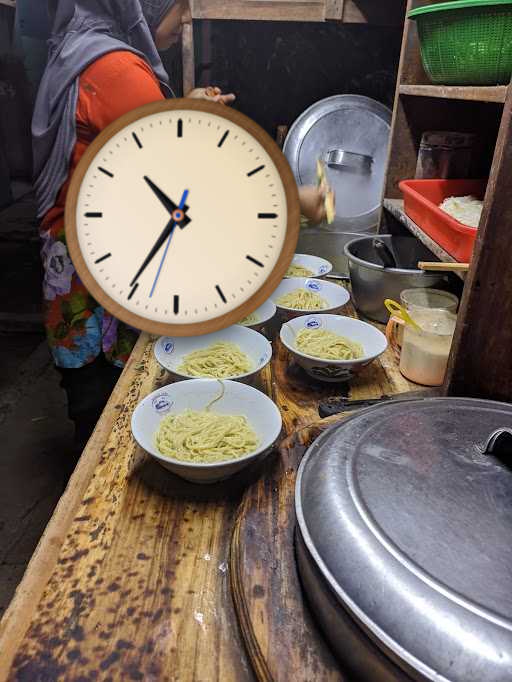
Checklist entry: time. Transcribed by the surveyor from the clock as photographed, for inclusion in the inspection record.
10:35:33
